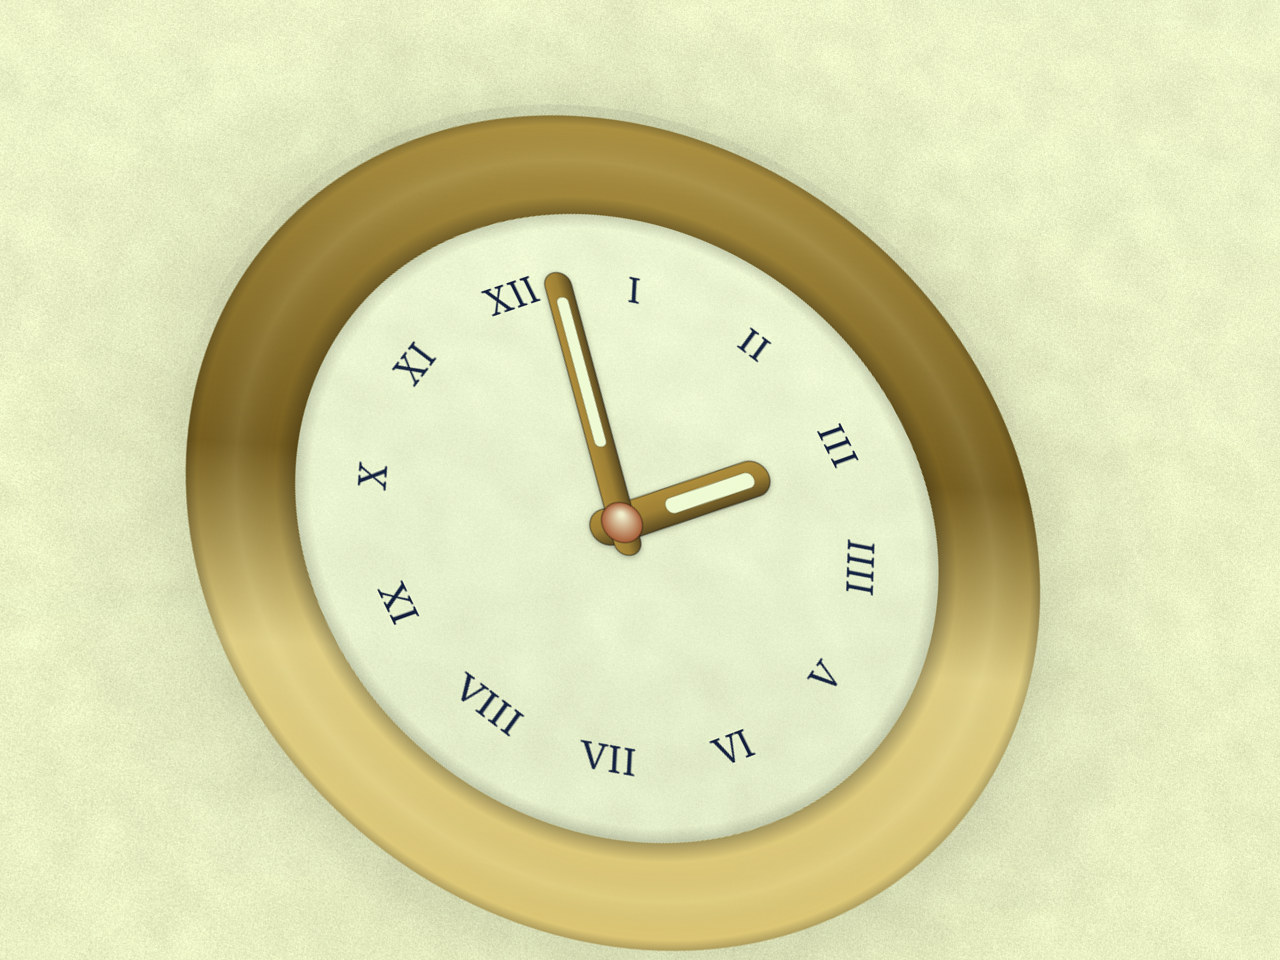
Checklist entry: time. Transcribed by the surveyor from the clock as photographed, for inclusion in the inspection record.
3:02
